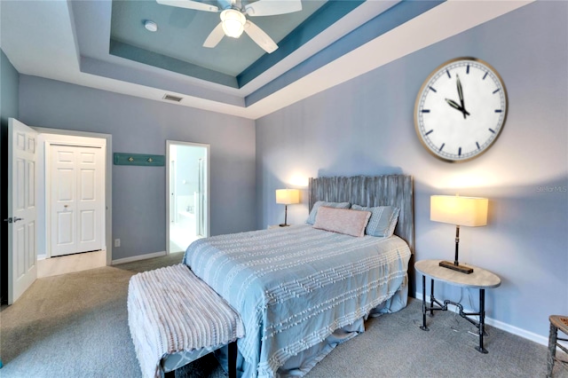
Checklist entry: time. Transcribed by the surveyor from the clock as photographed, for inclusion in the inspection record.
9:57
